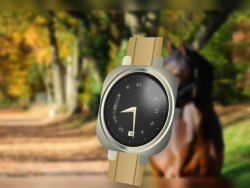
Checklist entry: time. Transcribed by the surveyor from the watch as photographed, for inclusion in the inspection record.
8:29
